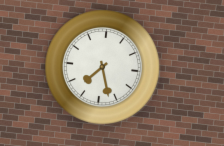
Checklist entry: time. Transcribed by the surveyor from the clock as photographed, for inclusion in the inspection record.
7:27
